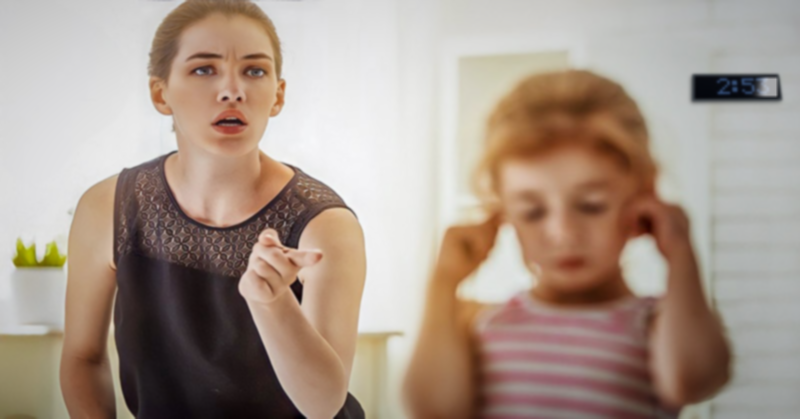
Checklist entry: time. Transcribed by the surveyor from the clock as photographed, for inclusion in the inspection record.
2:53
